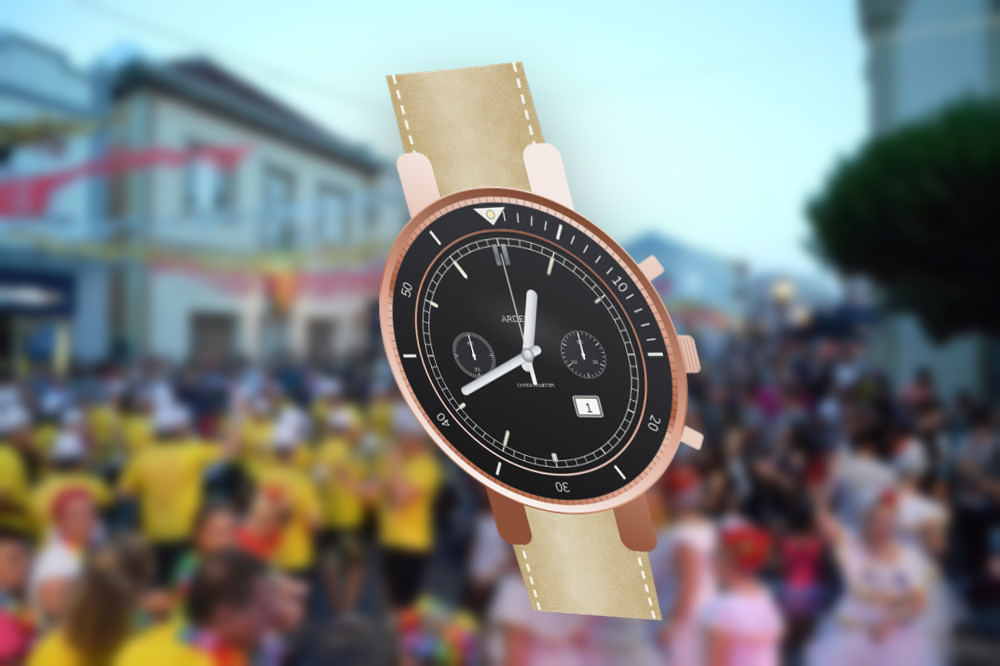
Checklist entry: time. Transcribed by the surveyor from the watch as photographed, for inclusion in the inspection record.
12:41
